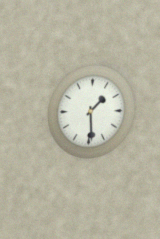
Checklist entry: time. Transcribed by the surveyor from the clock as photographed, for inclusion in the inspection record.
1:29
